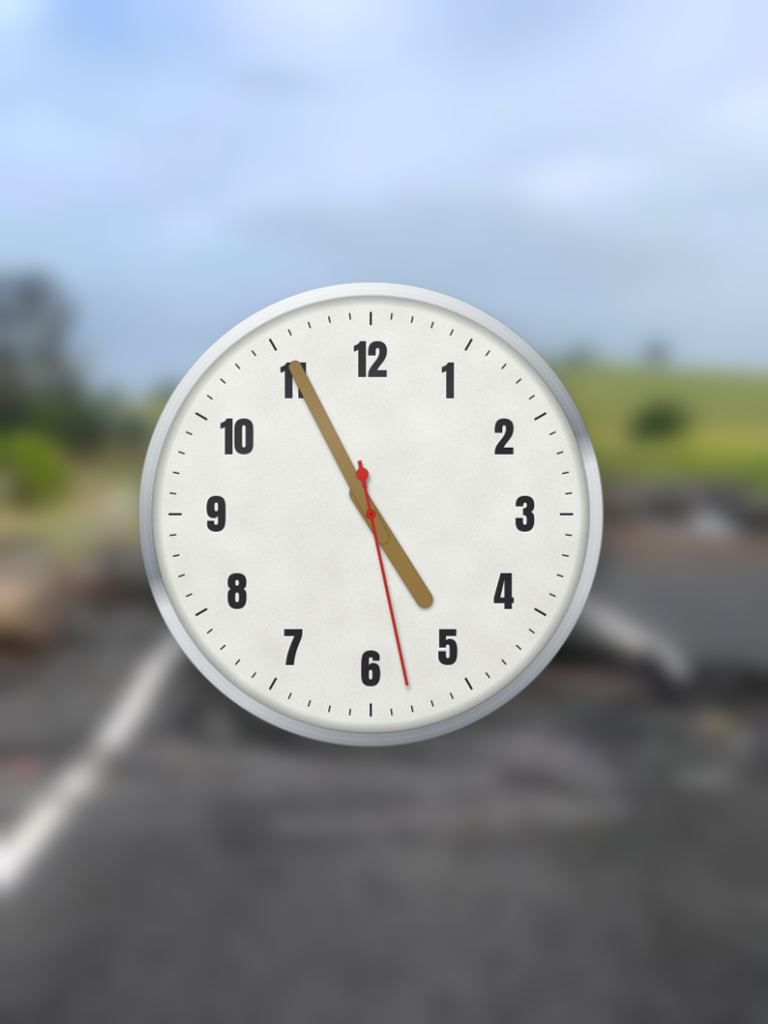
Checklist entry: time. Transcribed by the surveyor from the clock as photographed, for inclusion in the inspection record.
4:55:28
